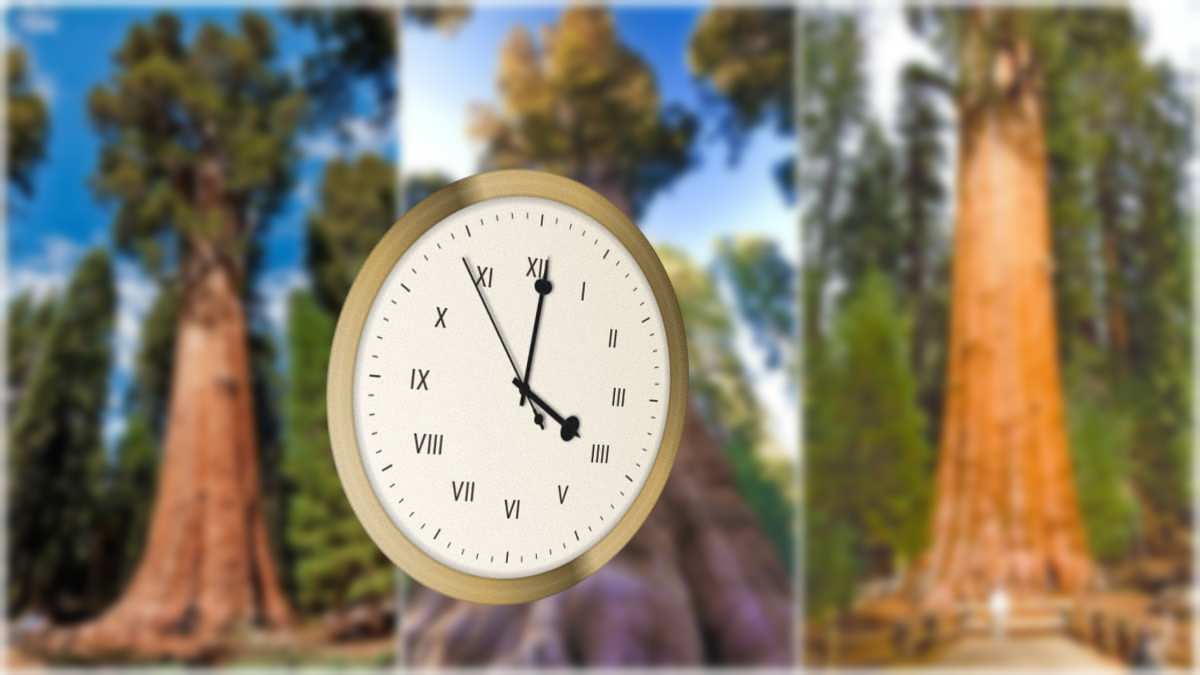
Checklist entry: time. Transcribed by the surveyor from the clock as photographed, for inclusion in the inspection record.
4:00:54
